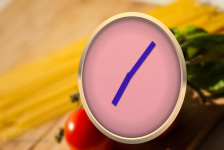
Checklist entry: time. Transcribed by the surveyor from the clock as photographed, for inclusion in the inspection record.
7:07
